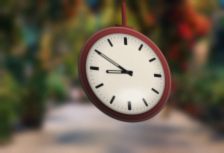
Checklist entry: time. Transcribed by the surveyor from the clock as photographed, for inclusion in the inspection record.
8:50
